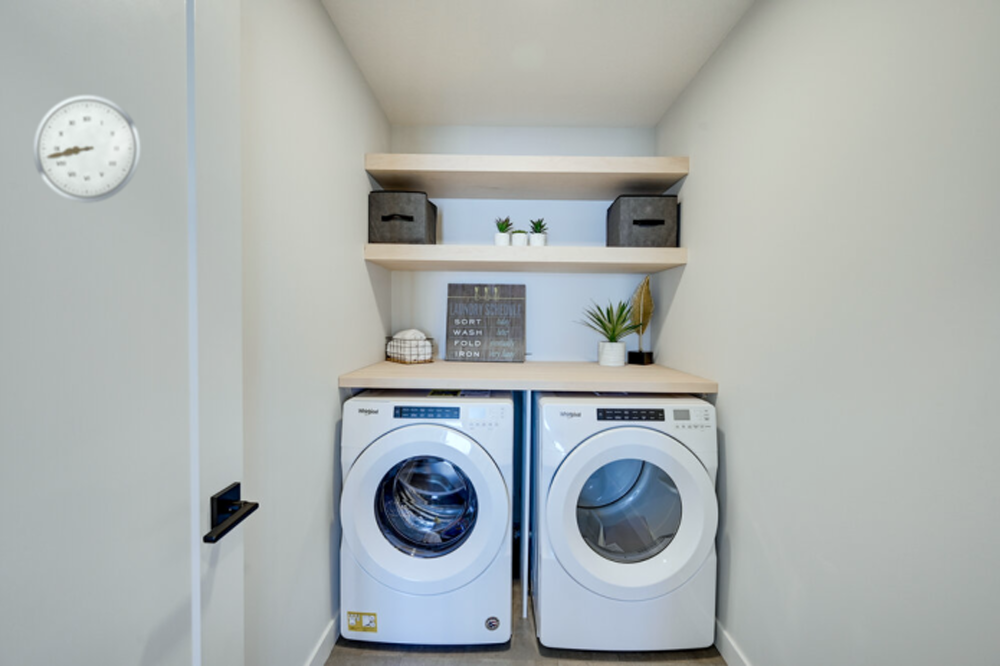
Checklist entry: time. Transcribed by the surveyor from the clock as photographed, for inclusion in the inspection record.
8:43
